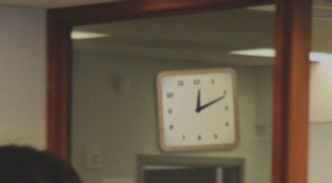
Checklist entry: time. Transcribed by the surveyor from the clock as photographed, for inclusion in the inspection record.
12:11
